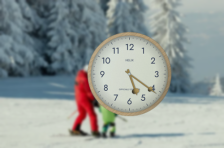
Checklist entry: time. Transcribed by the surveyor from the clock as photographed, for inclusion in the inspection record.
5:21
